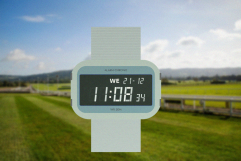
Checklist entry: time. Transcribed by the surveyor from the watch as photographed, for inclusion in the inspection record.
11:08:34
